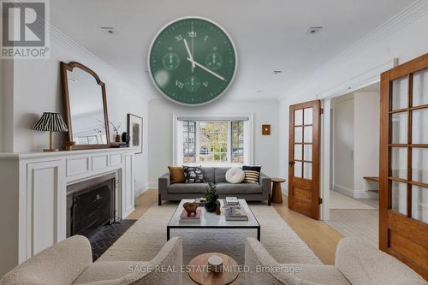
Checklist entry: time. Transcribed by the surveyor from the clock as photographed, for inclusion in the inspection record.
11:20
